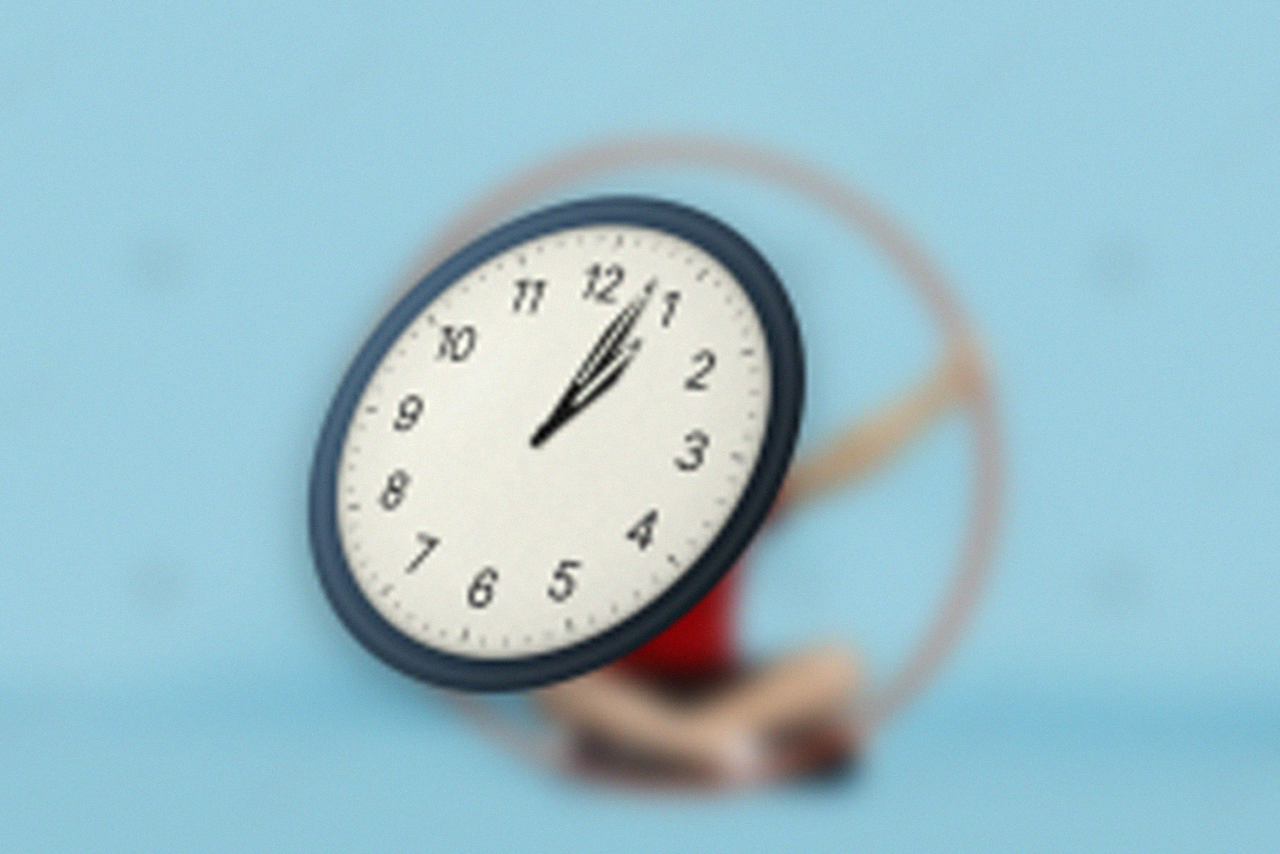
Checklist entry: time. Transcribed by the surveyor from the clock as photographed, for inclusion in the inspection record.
1:03
